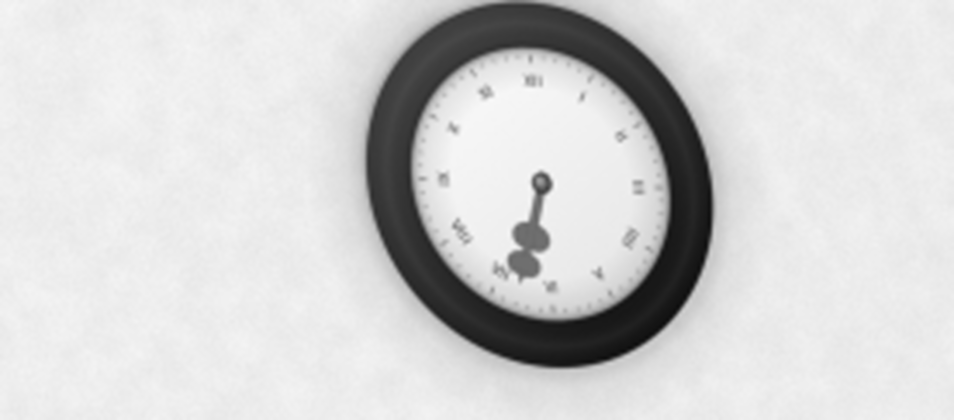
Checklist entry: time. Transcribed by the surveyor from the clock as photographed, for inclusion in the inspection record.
6:33
